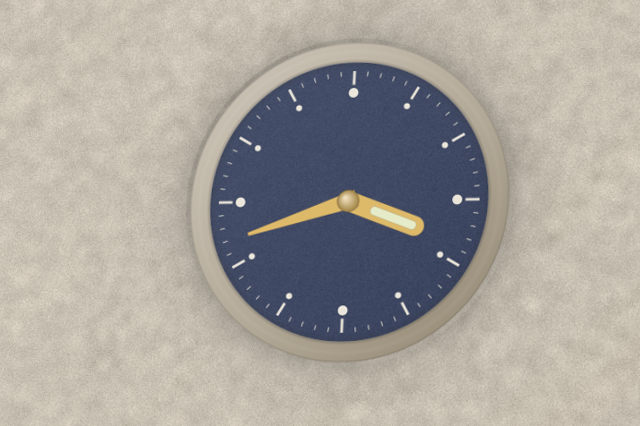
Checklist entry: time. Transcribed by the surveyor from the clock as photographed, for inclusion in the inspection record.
3:42
